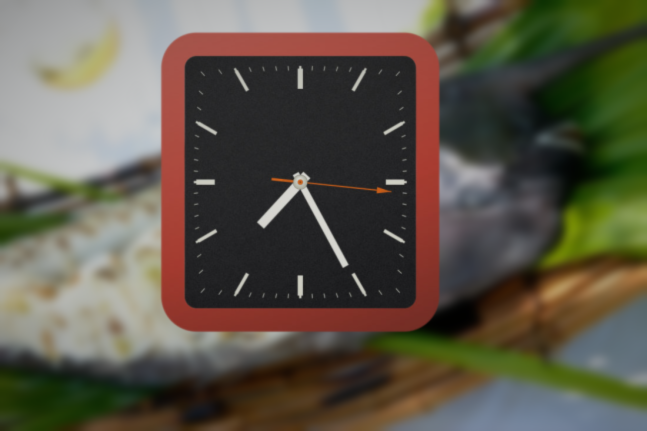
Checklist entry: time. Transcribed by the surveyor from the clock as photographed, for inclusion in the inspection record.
7:25:16
